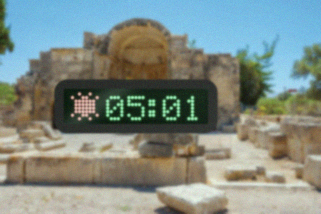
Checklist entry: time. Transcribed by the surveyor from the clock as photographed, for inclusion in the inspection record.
5:01
